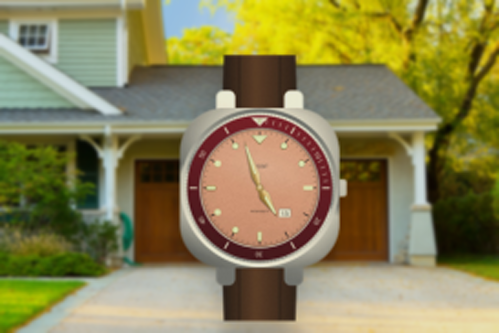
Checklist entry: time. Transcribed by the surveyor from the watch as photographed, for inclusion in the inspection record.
4:57
